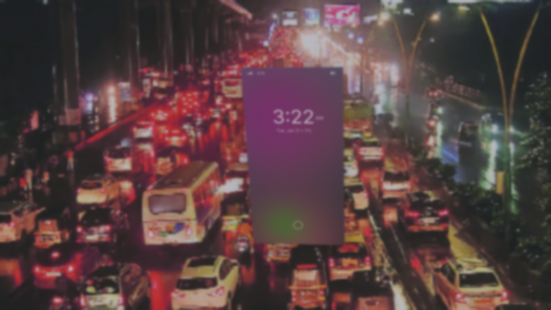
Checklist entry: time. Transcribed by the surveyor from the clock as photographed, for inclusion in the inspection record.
3:22
